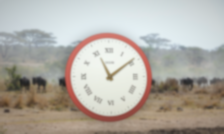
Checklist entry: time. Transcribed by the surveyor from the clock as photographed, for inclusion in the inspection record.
11:09
